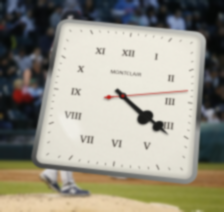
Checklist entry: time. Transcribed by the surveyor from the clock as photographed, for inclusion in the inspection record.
4:21:13
